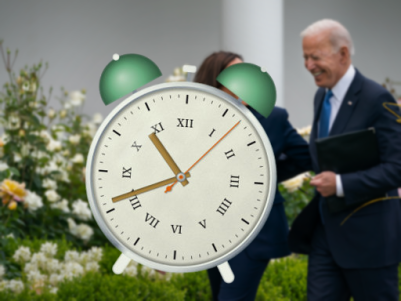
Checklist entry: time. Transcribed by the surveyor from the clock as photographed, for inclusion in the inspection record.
10:41:07
